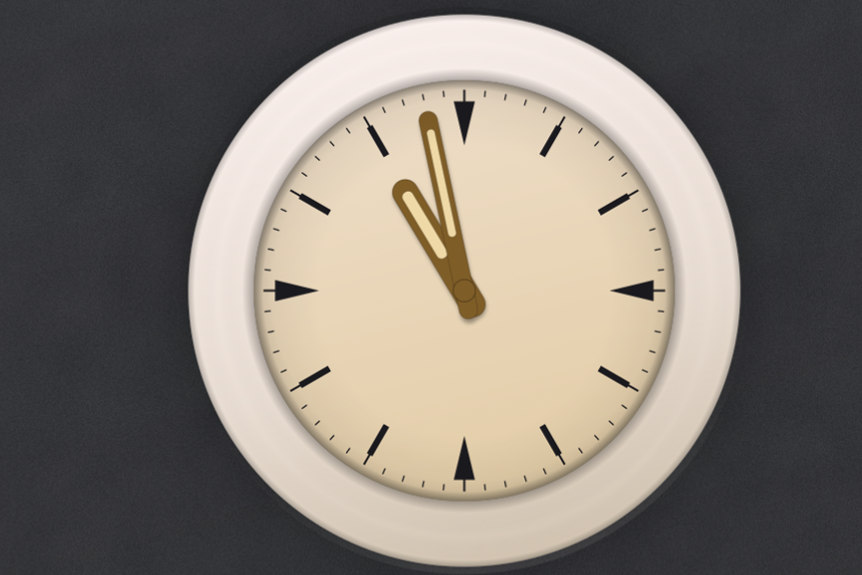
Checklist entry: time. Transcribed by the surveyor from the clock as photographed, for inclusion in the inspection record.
10:58
